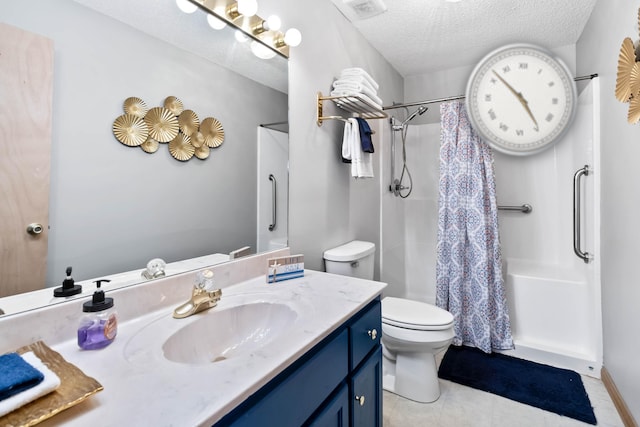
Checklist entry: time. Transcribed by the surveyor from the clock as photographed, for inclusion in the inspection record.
4:52
